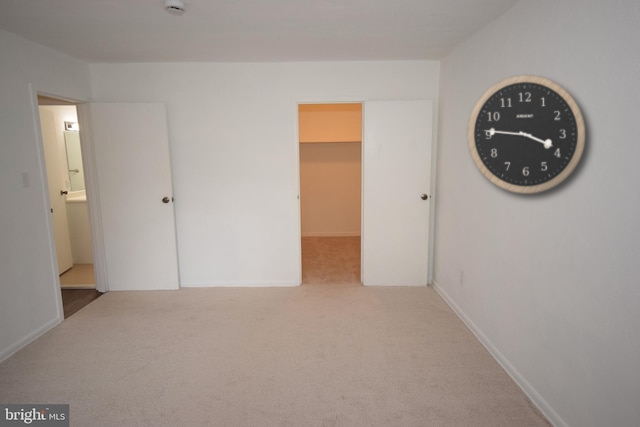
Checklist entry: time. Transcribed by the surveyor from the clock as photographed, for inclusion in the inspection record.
3:46
